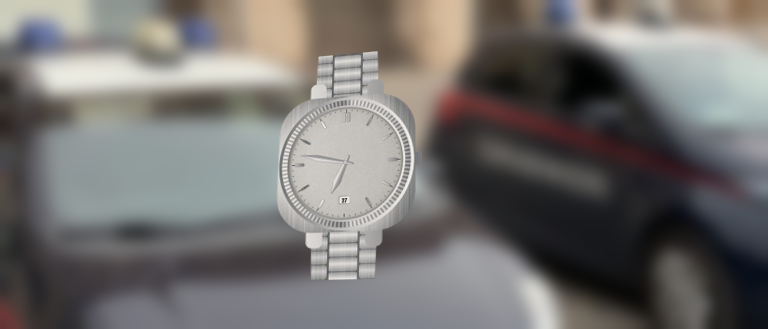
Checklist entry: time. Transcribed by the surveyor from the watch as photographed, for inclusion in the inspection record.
6:47
